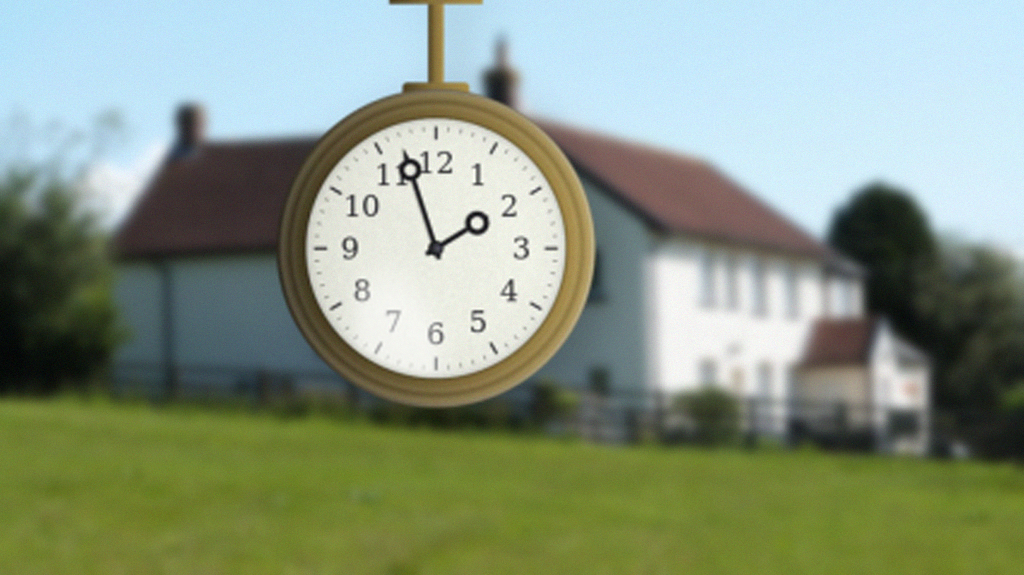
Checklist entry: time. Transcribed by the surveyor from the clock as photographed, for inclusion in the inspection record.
1:57
